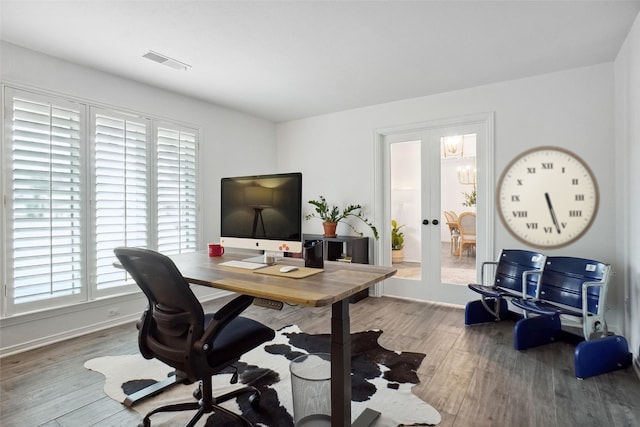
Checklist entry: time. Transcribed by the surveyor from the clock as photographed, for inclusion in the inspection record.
5:27
